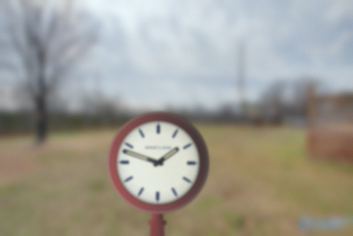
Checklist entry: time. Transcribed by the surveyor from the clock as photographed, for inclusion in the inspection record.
1:48
